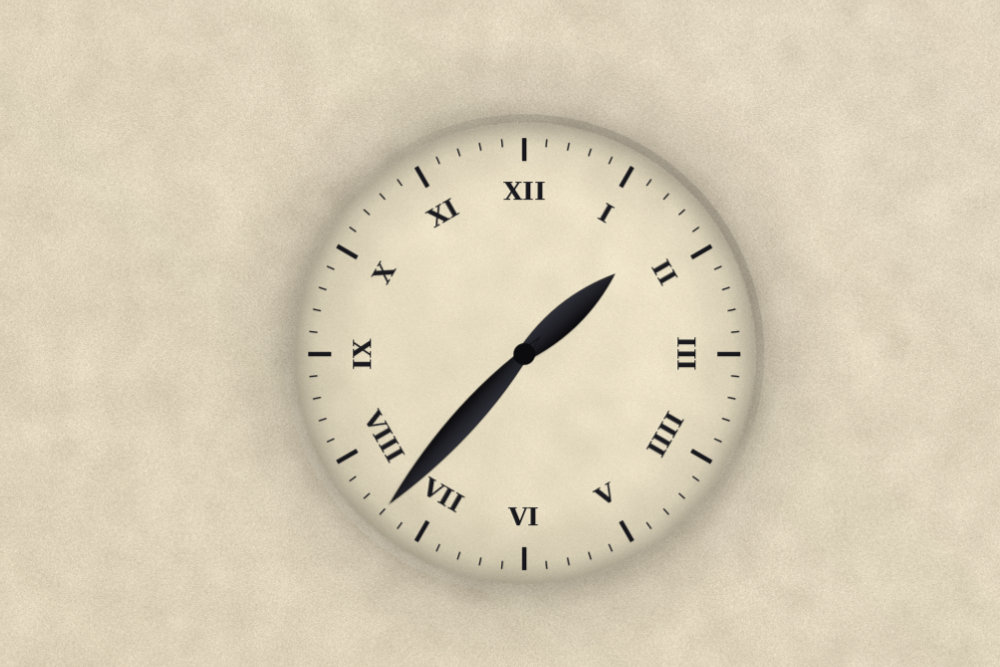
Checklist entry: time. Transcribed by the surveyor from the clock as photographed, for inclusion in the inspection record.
1:37
